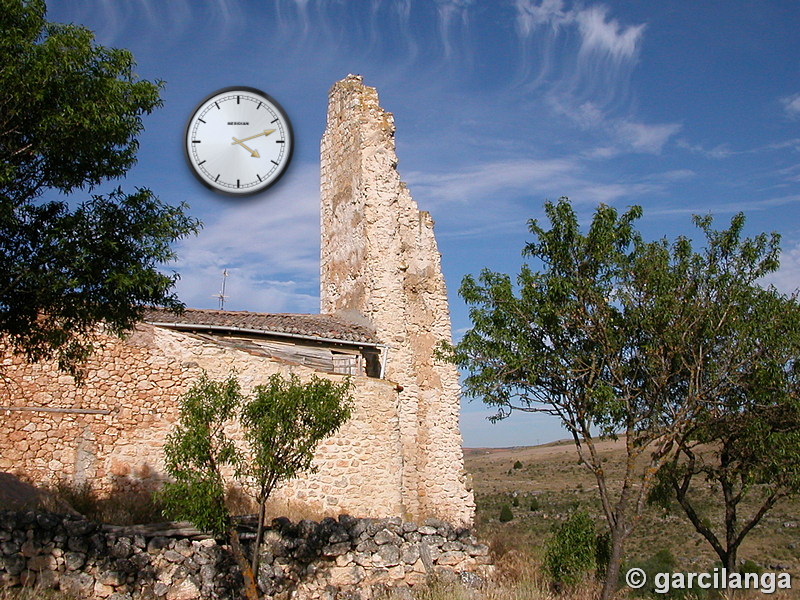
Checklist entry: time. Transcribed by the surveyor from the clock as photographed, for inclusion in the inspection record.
4:12
